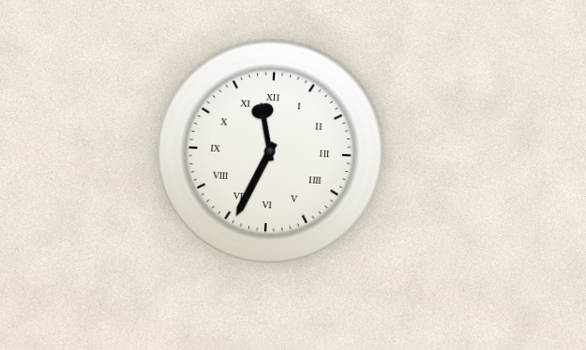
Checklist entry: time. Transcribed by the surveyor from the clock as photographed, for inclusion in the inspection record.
11:34
